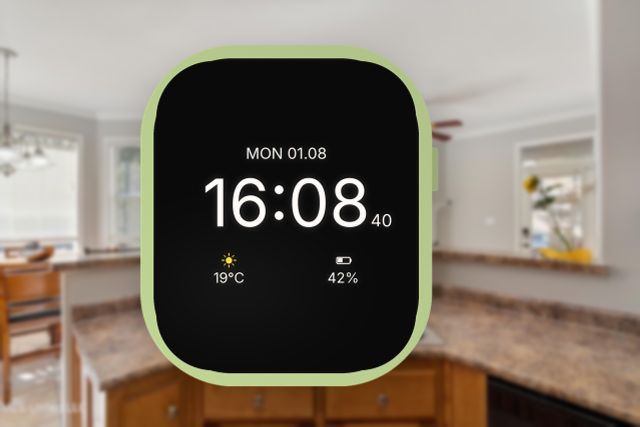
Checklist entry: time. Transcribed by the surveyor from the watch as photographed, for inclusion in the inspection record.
16:08:40
